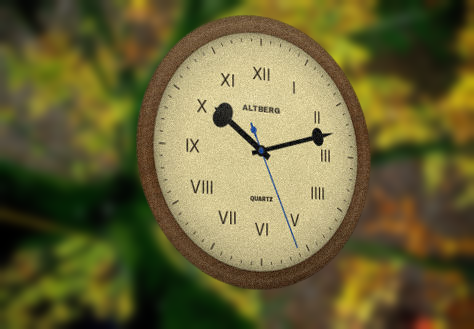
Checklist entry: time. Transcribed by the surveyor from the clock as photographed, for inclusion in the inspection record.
10:12:26
